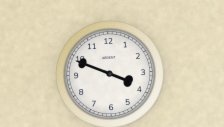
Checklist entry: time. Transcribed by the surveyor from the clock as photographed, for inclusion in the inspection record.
3:49
